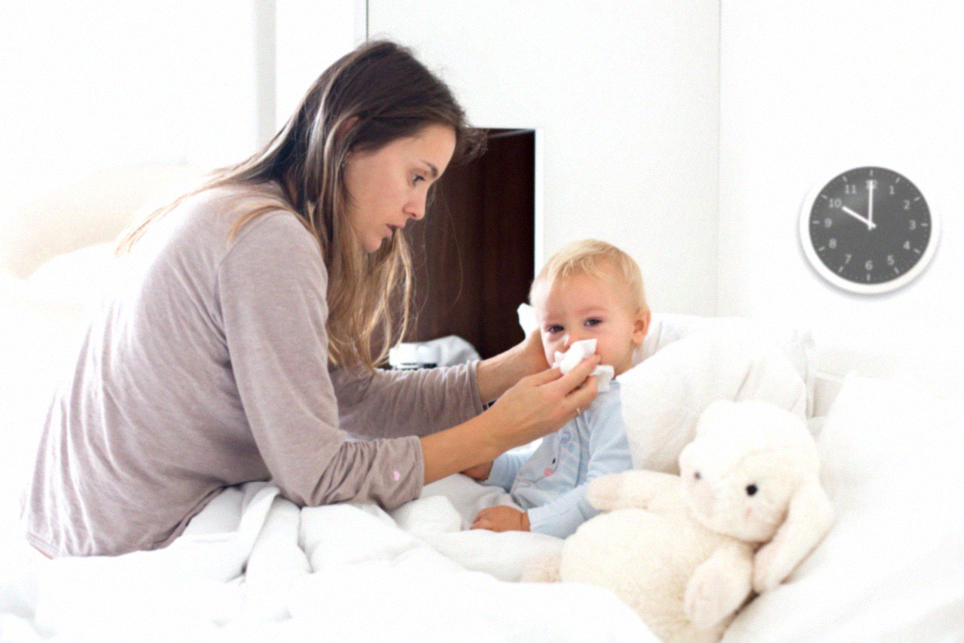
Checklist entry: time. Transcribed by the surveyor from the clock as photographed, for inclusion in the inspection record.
10:00
